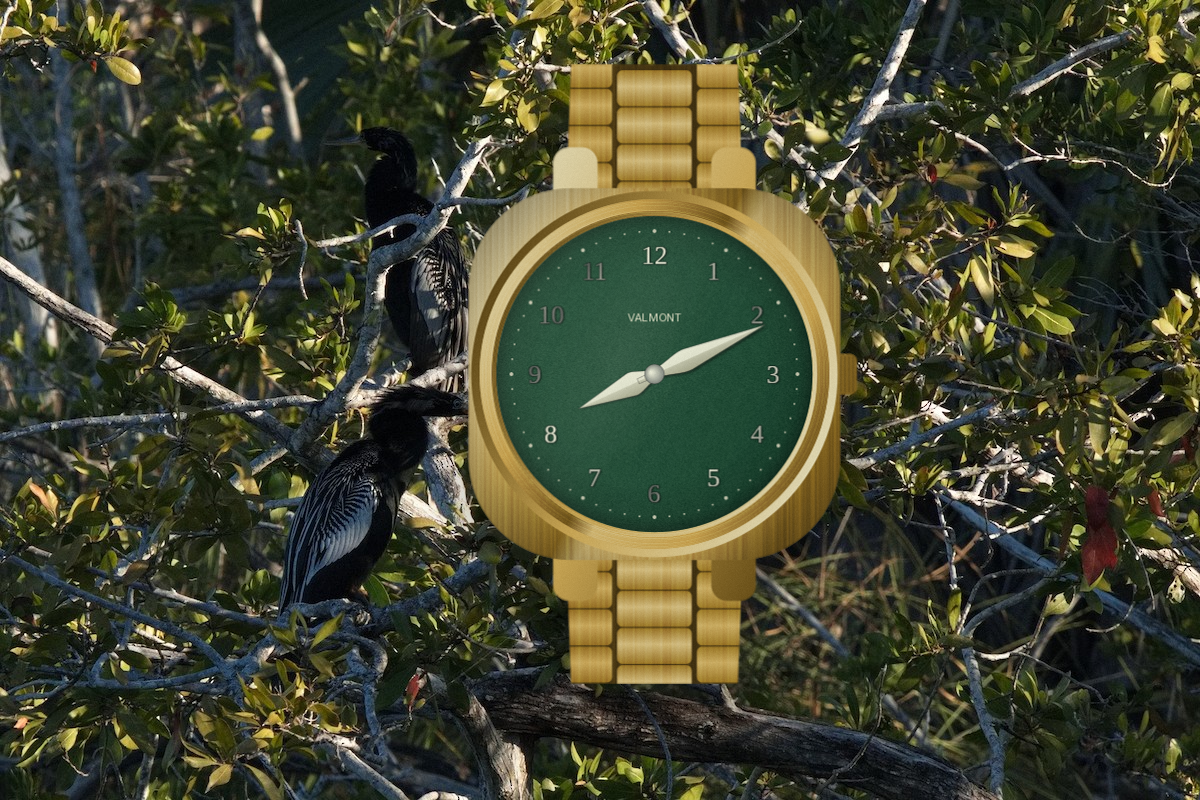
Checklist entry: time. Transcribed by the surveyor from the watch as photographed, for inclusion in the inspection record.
8:11
